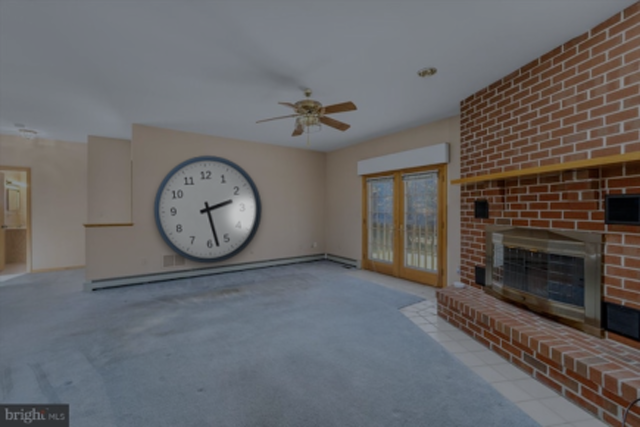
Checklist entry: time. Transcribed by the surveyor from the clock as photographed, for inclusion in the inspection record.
2:28
